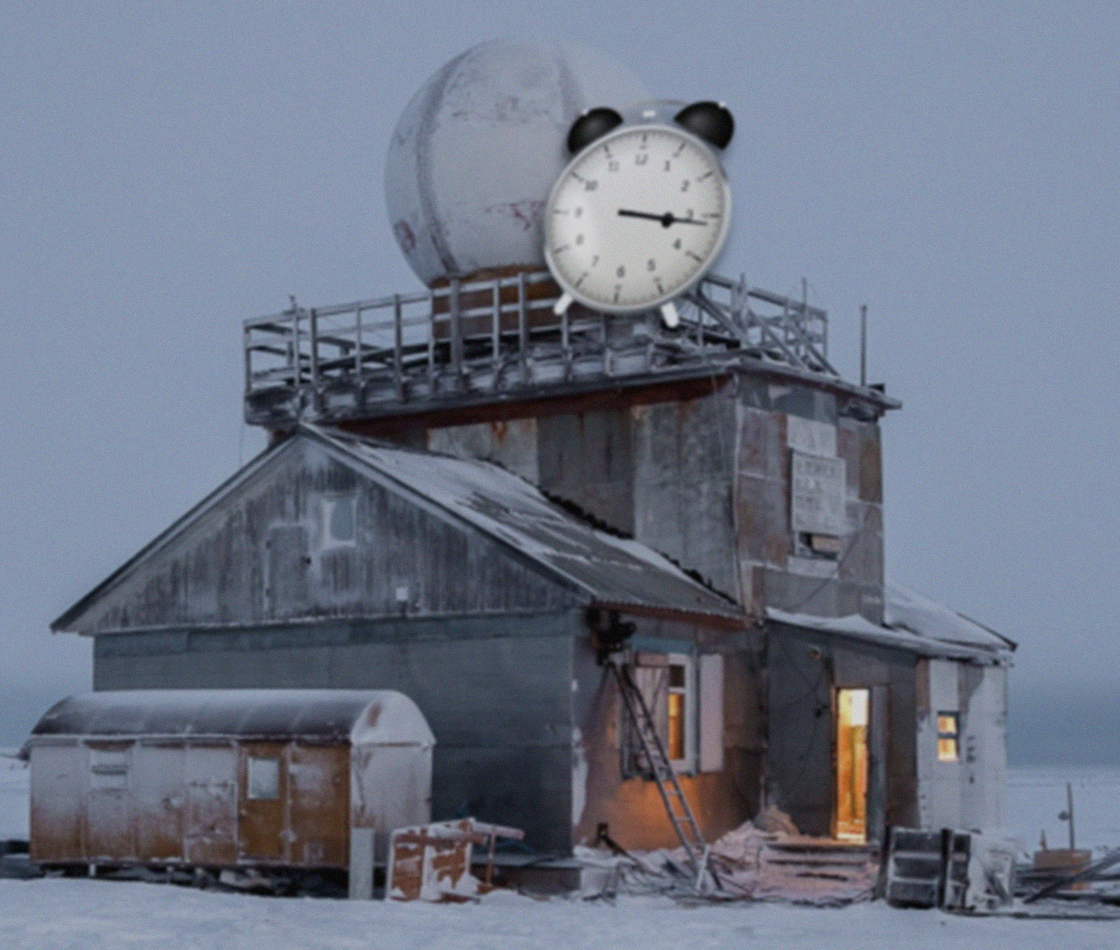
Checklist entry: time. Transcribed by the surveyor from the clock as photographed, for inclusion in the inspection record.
3:16
